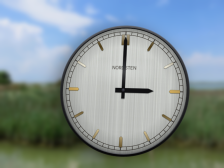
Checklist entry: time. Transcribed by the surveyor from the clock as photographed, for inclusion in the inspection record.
3:00
